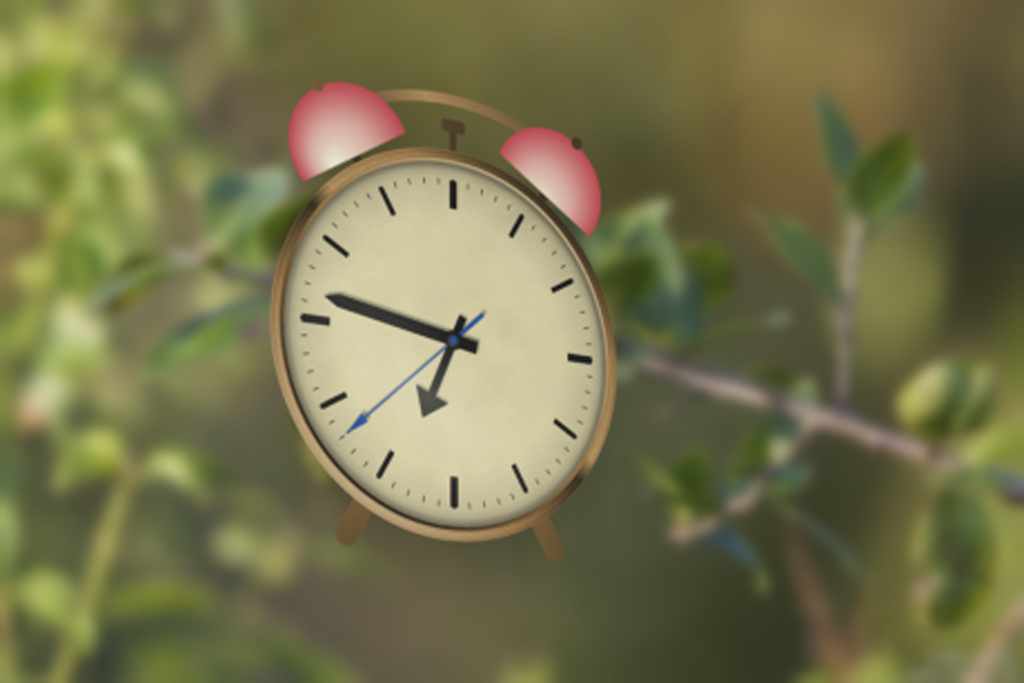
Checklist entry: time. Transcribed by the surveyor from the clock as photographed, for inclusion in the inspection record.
6:46:38
